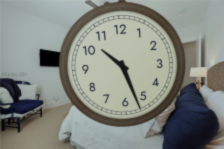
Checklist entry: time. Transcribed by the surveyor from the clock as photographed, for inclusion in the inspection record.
10:27
